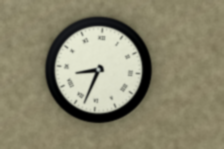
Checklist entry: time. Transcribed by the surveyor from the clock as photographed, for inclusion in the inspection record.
8:33
